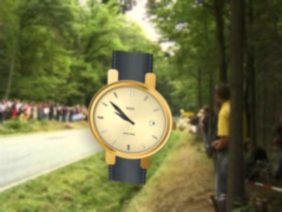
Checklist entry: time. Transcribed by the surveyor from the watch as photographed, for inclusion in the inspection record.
9:52
